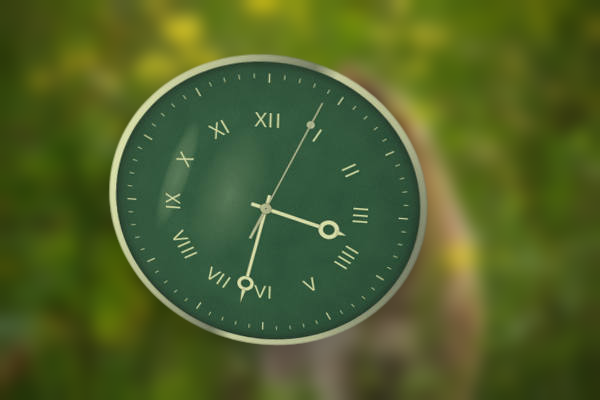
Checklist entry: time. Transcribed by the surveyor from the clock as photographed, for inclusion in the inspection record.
3:32:04
